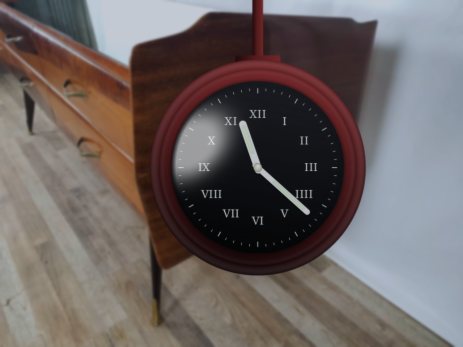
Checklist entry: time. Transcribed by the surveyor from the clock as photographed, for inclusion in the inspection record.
11:22
